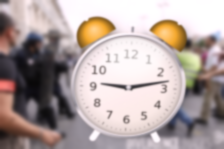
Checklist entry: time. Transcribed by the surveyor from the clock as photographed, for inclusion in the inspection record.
9:13
